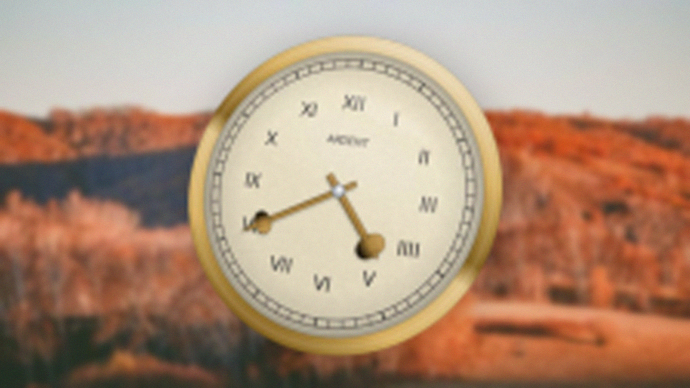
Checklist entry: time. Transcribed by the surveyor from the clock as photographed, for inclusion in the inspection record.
4:40
